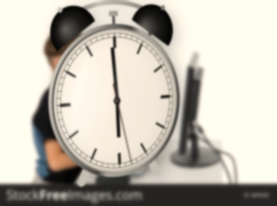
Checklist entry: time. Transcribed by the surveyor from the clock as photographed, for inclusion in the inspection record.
5:59:28
